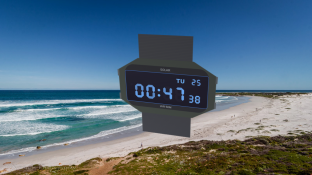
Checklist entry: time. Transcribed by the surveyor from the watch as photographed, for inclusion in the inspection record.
0:47:38
